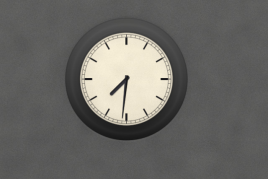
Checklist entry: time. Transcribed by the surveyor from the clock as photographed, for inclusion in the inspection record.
7:31
